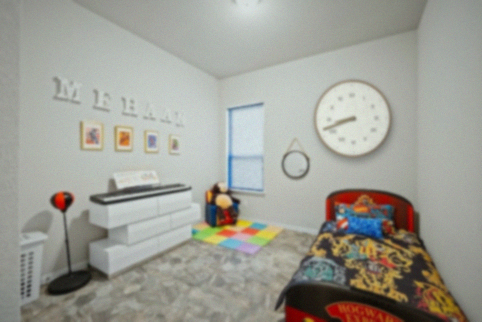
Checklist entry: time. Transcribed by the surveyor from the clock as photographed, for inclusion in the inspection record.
8:42
